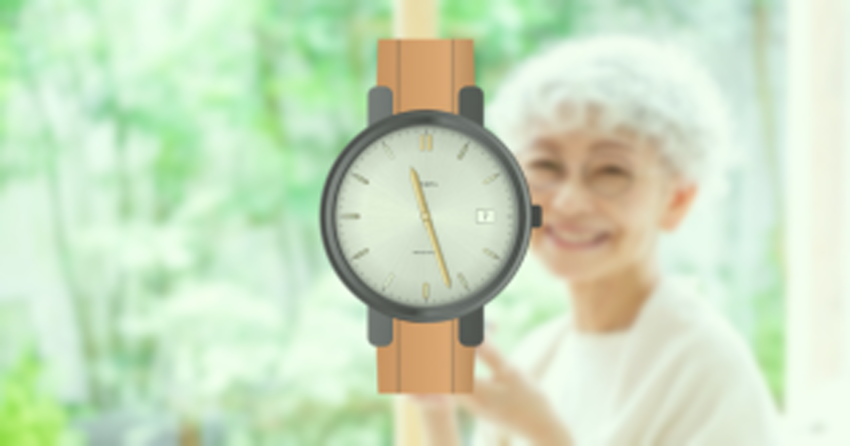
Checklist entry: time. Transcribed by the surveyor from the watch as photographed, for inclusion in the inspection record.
11:27
